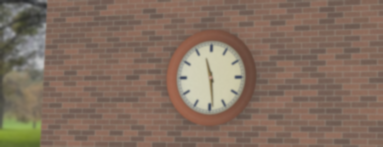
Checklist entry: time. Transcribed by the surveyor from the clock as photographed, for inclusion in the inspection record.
11:29
